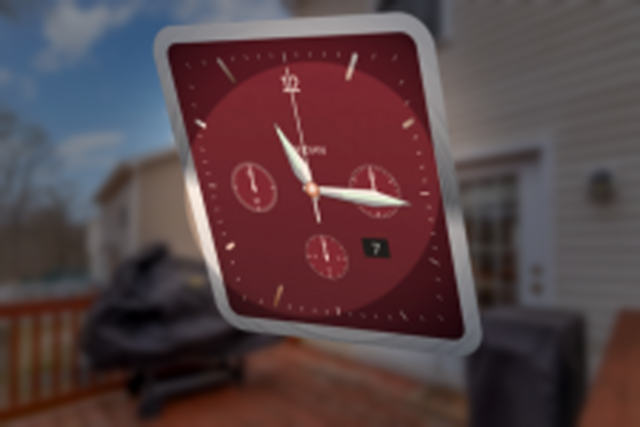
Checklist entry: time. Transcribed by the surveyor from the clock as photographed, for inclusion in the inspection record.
11:16
